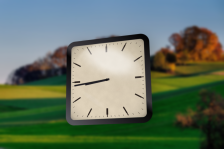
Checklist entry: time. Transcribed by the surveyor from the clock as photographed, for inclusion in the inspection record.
8:44
